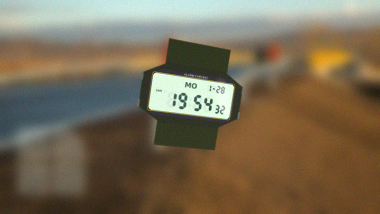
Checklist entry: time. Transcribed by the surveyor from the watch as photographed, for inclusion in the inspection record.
19:54:32
